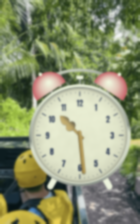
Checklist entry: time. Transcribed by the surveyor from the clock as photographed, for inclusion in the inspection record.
10:29
